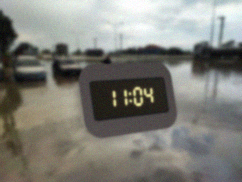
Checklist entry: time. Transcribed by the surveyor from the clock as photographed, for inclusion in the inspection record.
11:04
